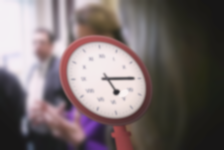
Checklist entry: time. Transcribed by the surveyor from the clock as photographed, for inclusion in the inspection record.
5:15
